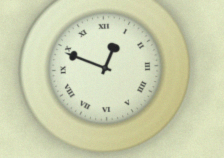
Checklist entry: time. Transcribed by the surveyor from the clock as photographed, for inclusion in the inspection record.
12:49
